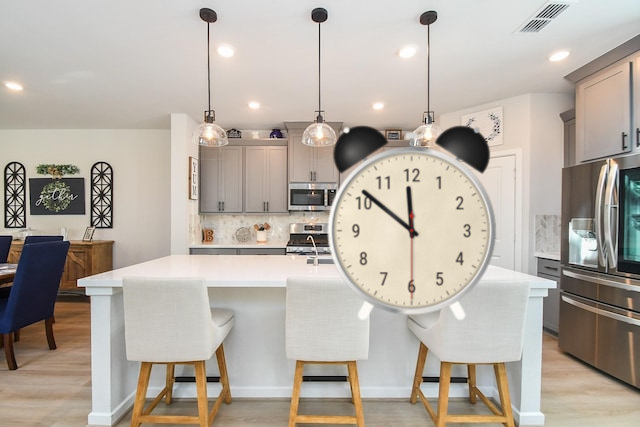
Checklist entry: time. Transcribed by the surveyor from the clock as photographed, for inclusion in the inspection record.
11:51:30
